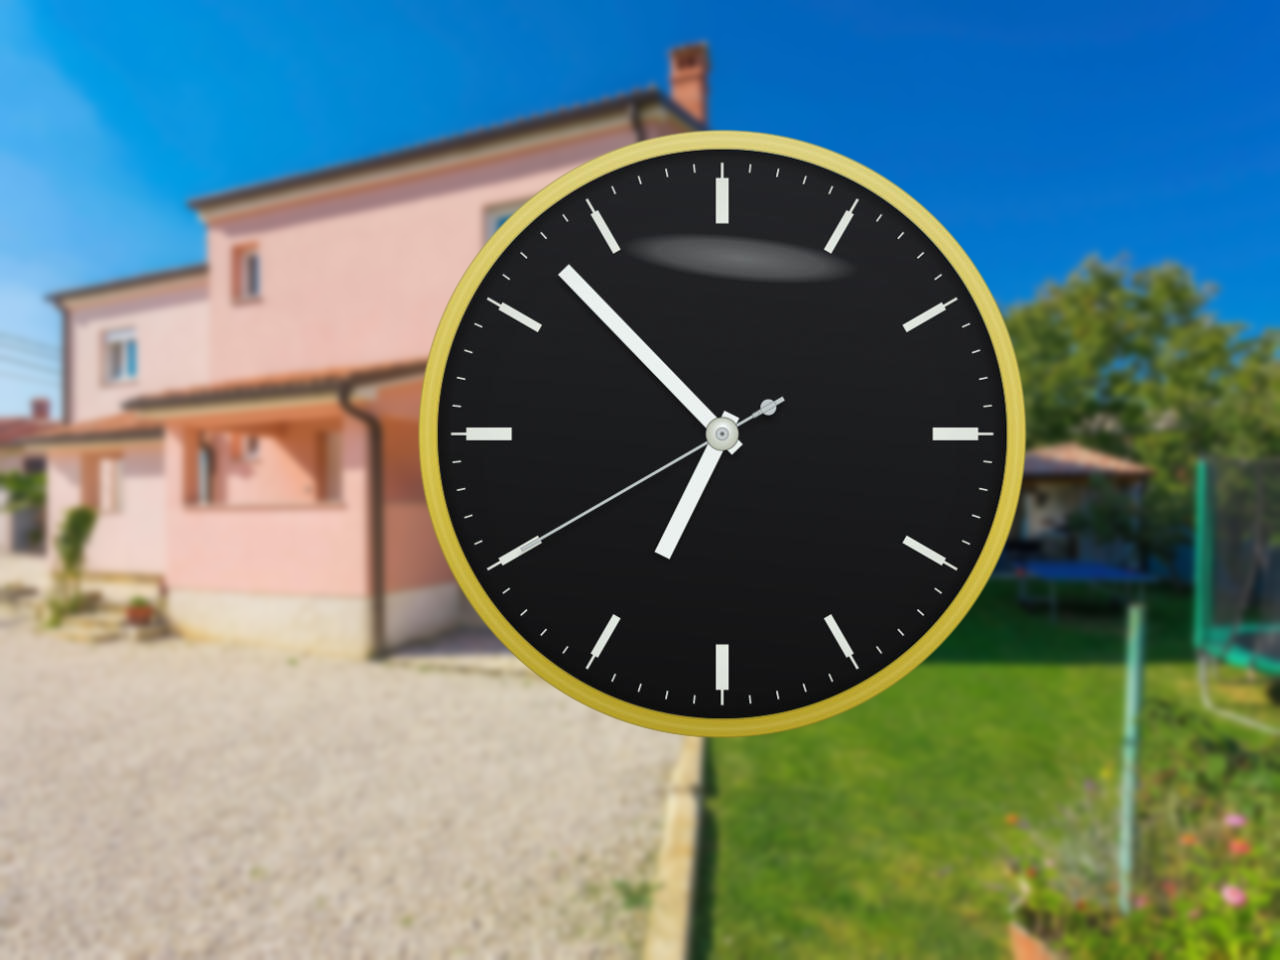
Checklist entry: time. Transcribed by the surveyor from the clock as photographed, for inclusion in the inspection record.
6:52:40
